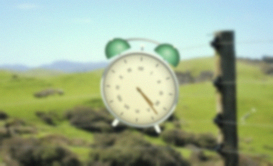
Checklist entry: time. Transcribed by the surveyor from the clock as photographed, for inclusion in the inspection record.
4:23
